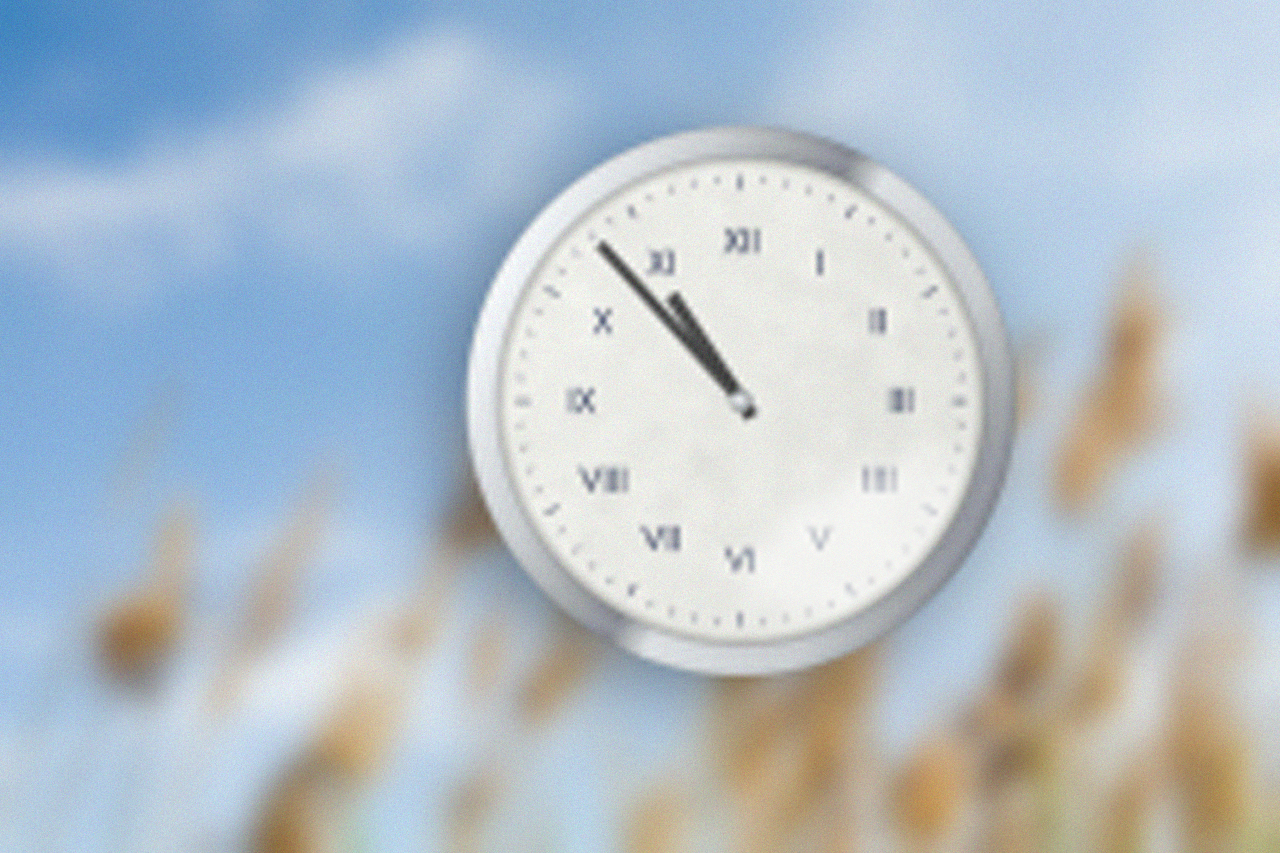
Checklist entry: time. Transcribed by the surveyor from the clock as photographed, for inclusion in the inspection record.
10:53
